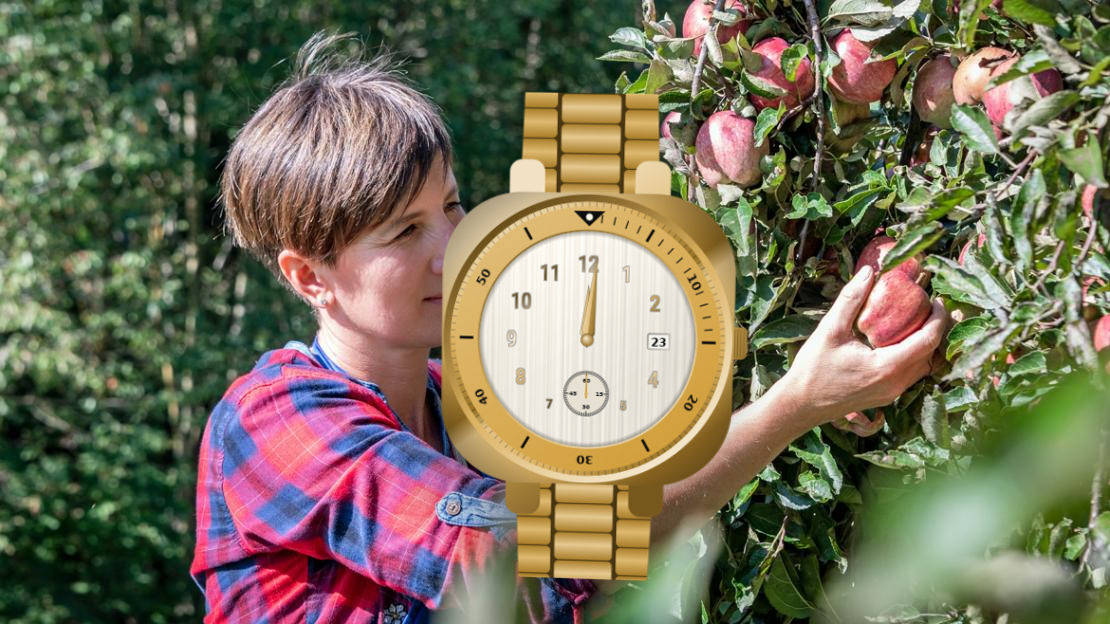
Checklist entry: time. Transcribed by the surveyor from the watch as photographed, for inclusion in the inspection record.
12:01
